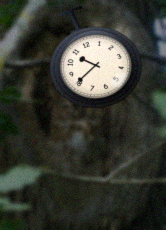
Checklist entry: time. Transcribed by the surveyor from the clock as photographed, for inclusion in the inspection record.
10:41
